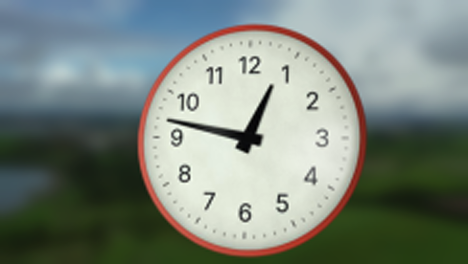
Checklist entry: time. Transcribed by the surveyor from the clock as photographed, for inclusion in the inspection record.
12:47
